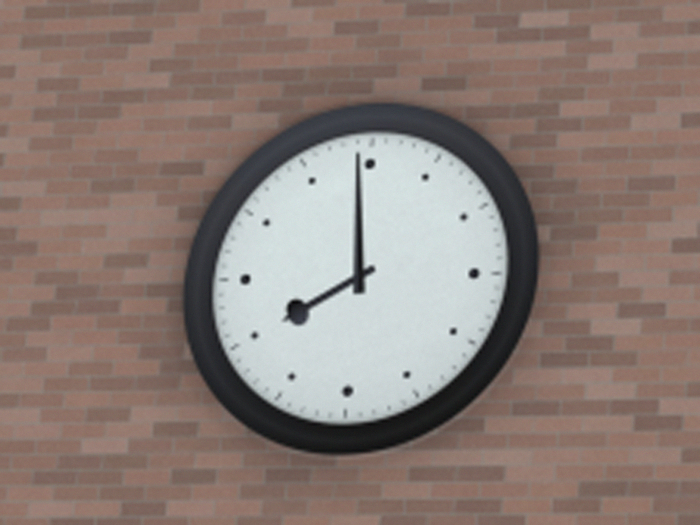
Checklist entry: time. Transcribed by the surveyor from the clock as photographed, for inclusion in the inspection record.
7:59
